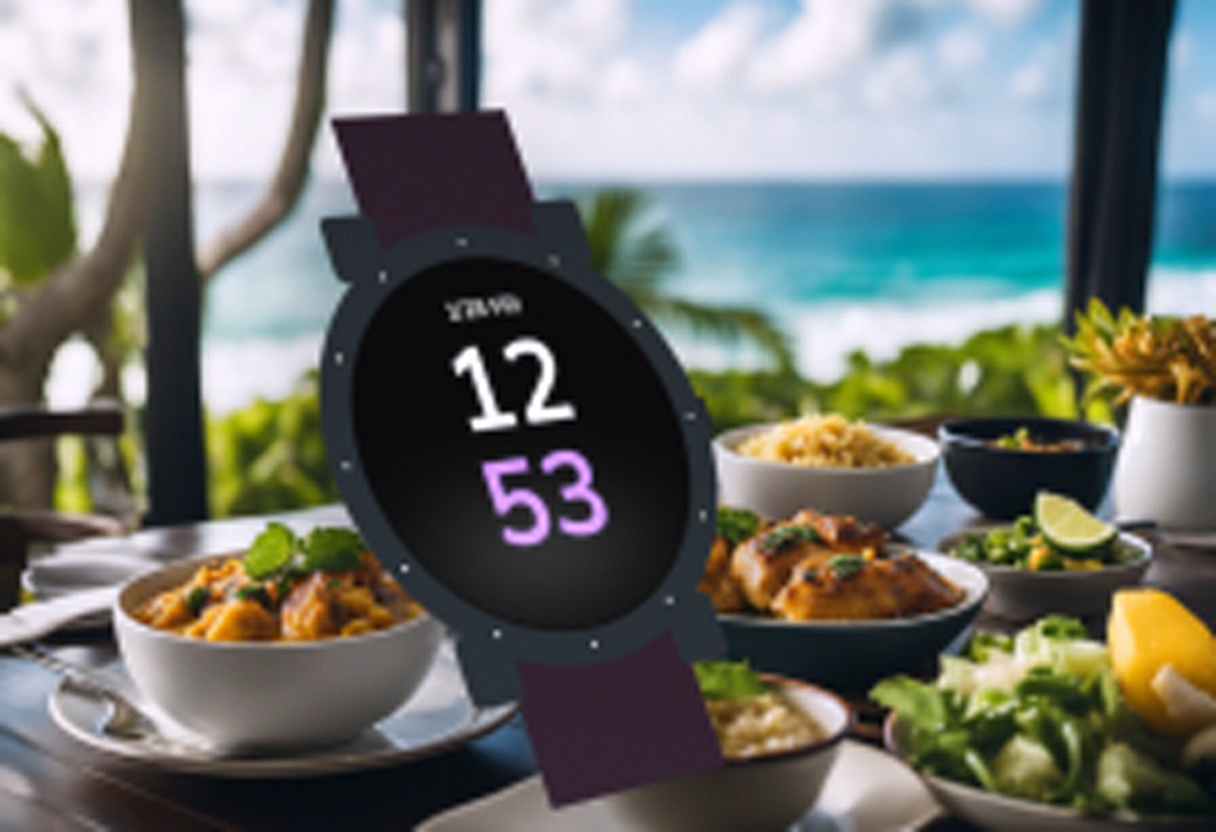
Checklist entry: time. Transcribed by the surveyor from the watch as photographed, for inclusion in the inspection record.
12:53
